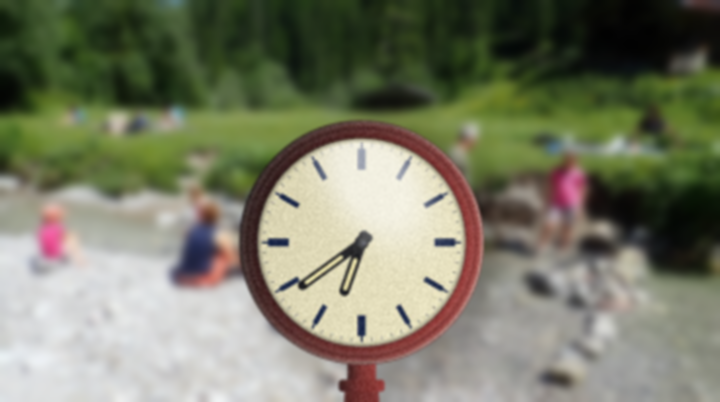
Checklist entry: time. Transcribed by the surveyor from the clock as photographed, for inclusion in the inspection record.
6:39
